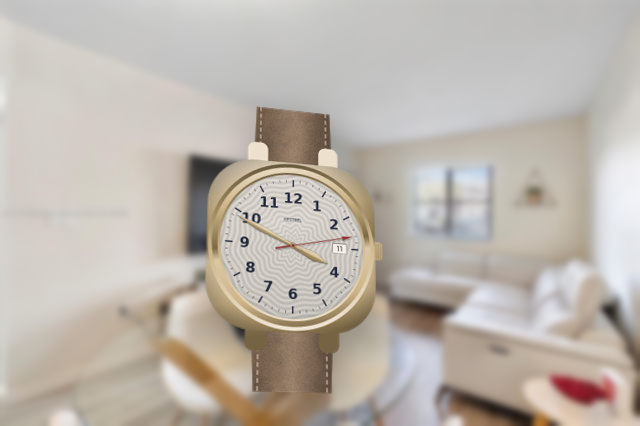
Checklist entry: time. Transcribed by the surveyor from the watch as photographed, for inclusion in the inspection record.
3:49:13
